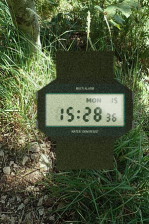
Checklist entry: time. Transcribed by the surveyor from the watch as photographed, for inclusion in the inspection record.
15:28:36
